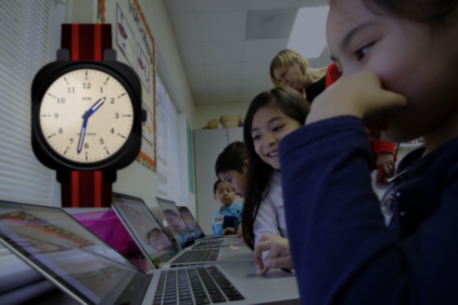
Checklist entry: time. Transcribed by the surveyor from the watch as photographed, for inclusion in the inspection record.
1:32
